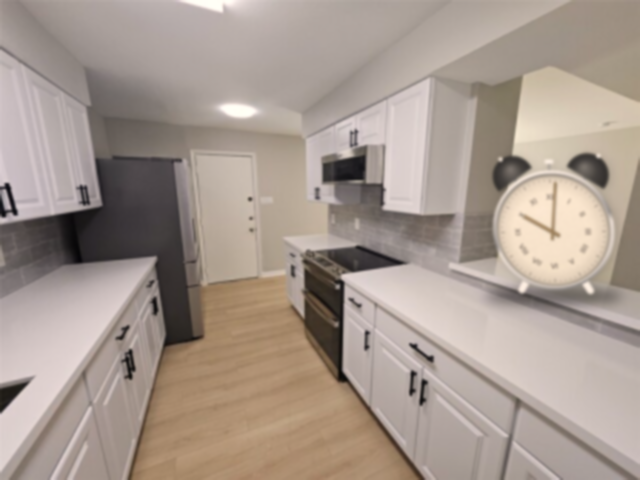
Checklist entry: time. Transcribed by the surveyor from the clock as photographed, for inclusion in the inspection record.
10:01
